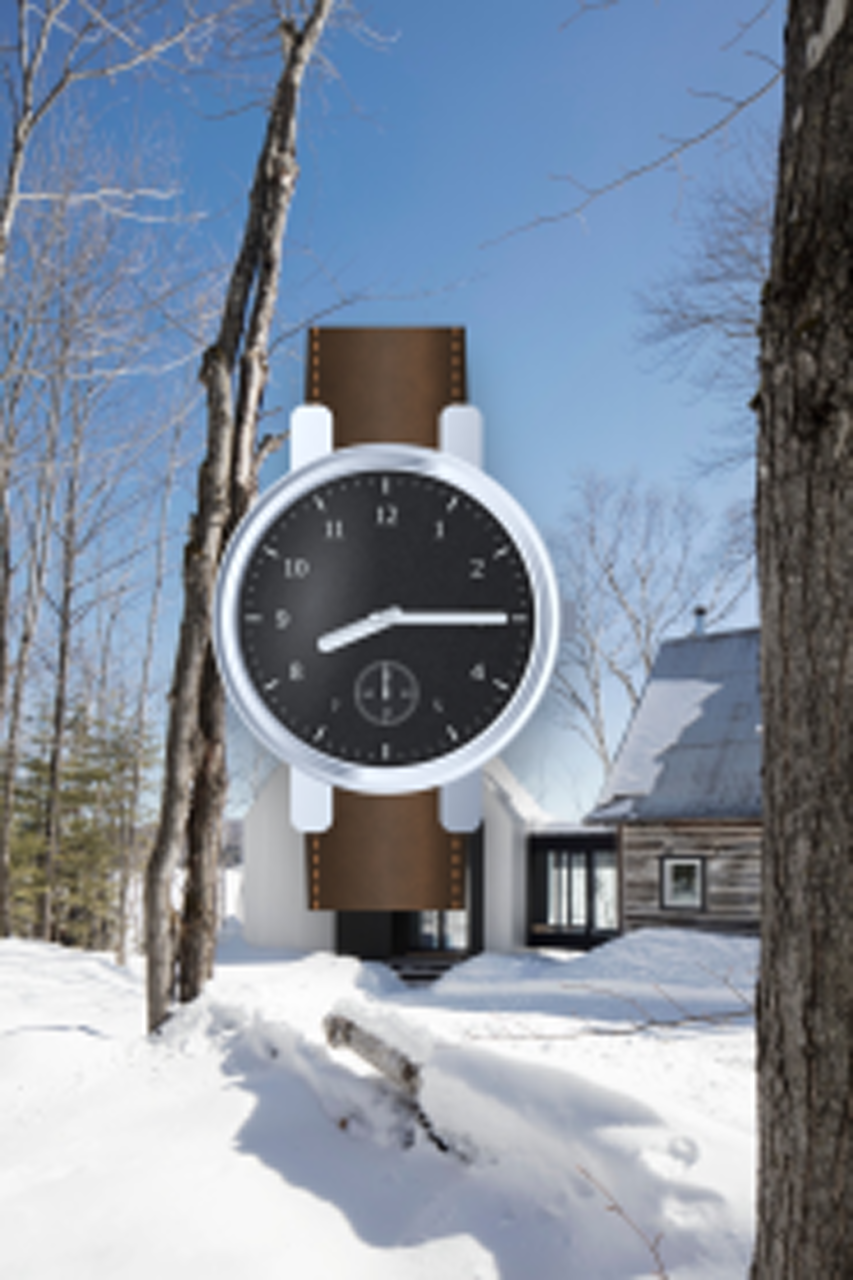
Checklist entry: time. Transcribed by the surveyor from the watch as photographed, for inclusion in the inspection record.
8:15
